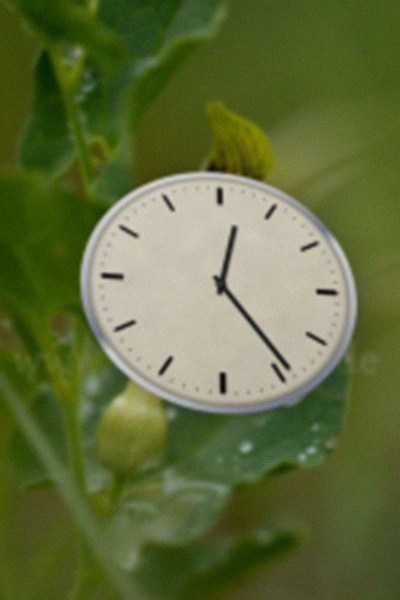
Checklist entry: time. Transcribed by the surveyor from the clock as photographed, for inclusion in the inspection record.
12:24
